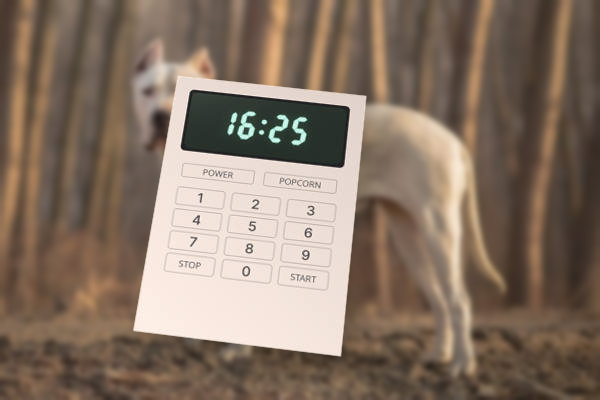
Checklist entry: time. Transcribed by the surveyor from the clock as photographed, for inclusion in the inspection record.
16:25
